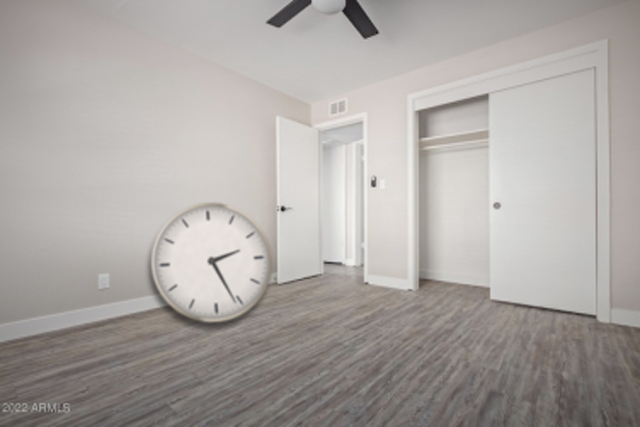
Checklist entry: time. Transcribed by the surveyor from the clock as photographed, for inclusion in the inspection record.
2:26
